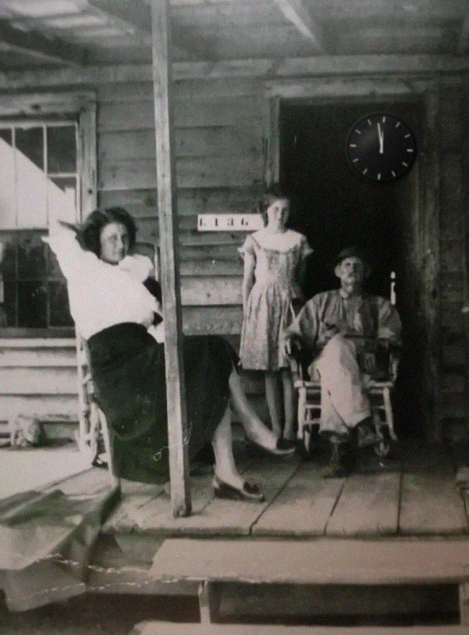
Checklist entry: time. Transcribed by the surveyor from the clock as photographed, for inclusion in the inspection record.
11:58
